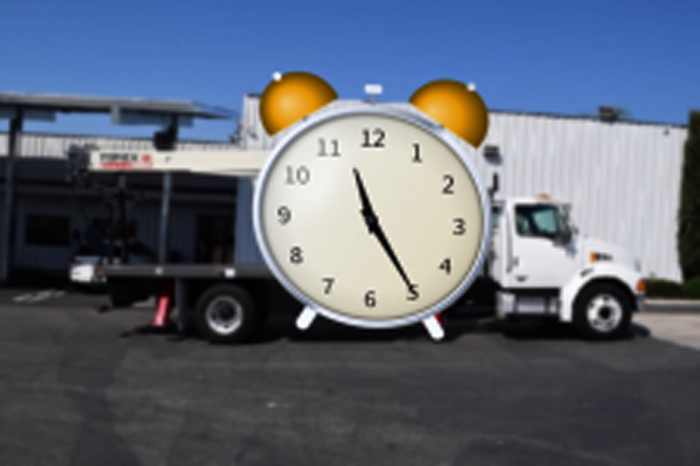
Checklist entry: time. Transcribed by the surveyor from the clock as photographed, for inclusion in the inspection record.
11:25
